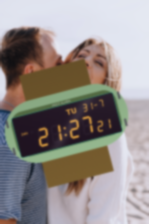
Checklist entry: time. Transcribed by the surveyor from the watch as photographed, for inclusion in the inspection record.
21:27:21
